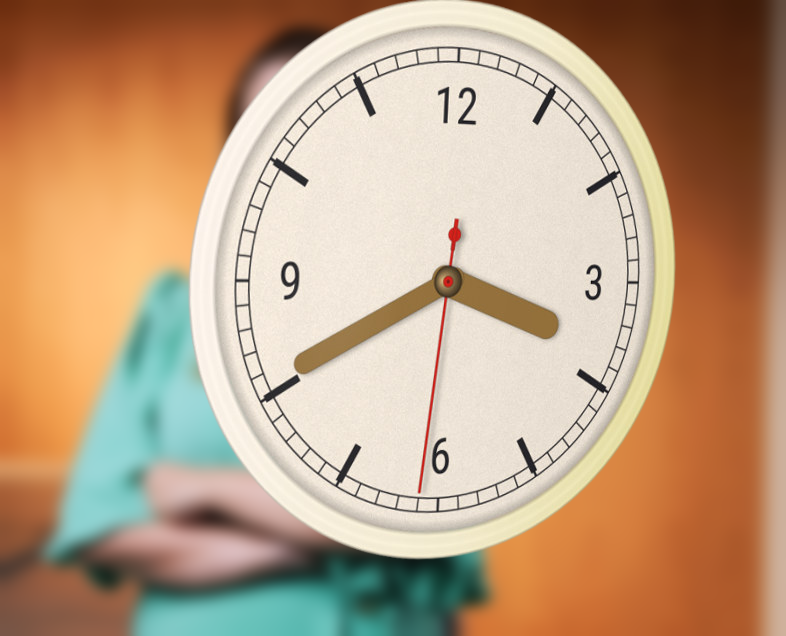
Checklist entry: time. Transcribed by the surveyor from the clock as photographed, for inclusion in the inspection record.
3:40:31
